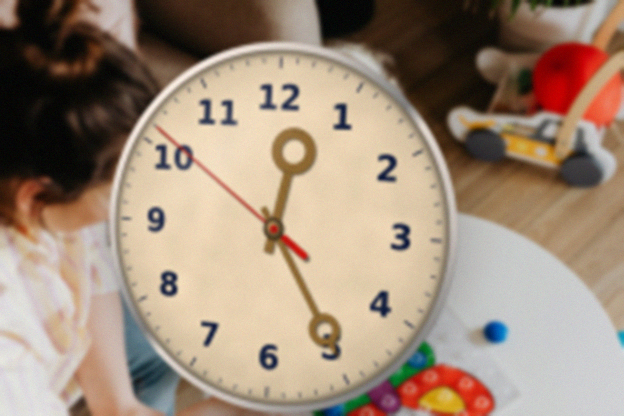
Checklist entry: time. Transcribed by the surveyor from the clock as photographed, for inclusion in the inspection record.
12:24:51
